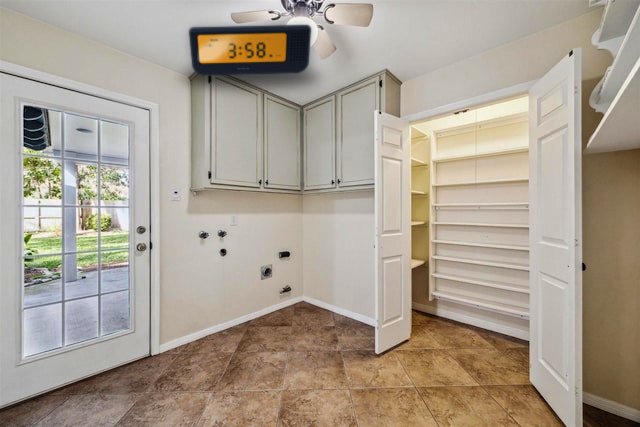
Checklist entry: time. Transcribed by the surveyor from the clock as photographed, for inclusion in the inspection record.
3:58
